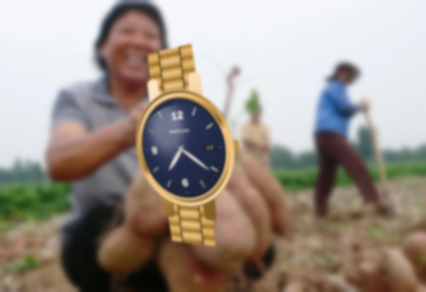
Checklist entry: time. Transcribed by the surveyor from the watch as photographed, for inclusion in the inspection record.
7:21
